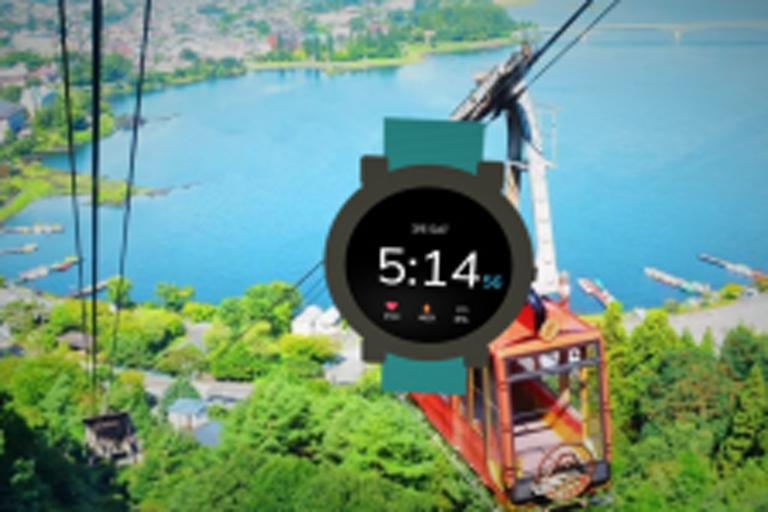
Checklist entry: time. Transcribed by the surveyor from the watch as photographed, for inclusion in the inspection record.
5:14
